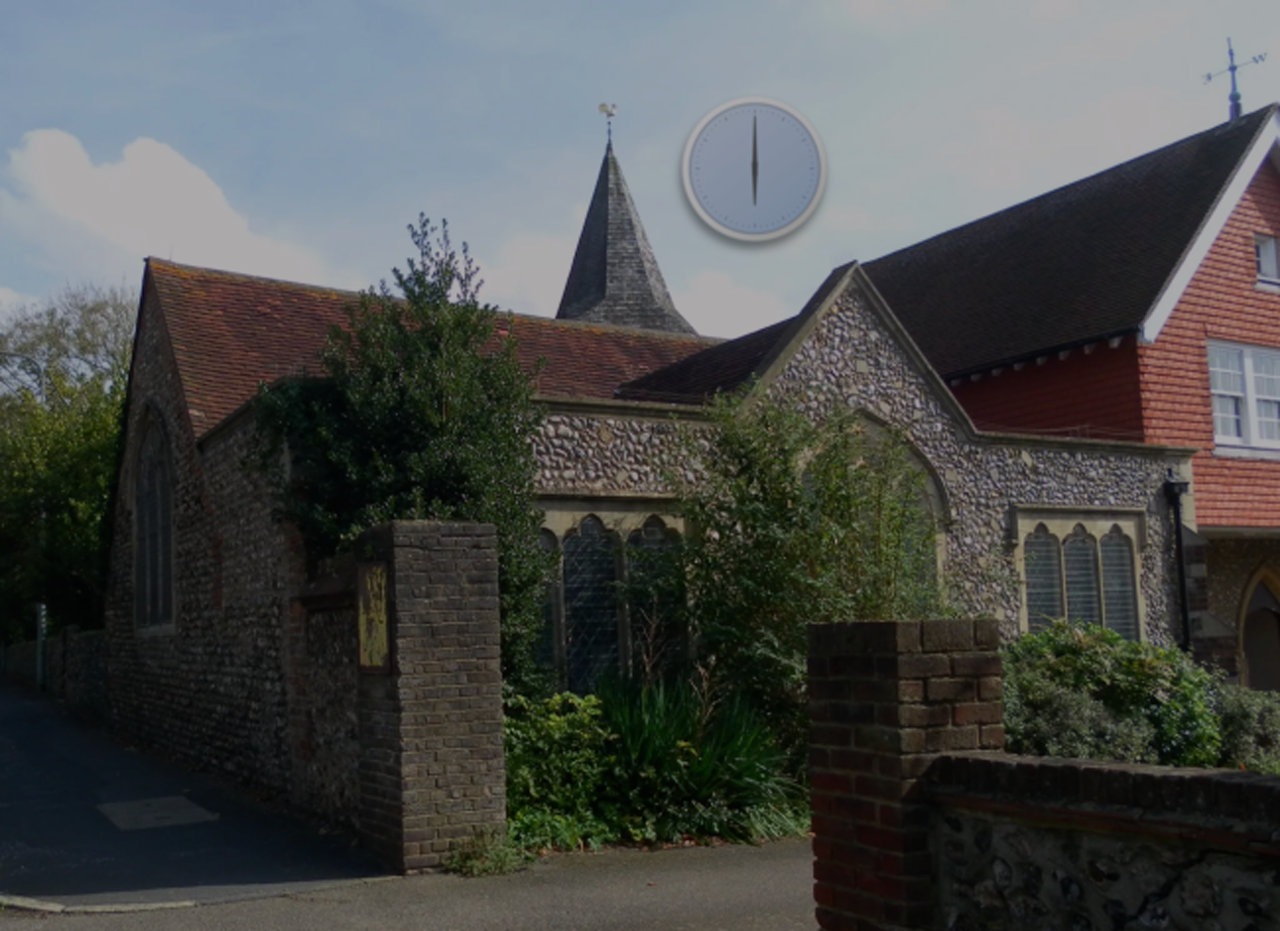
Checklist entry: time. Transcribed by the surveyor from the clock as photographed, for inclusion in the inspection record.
6:00
